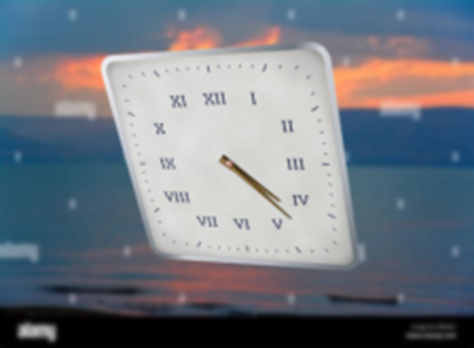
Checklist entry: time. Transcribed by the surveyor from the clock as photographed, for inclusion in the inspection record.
4:23
